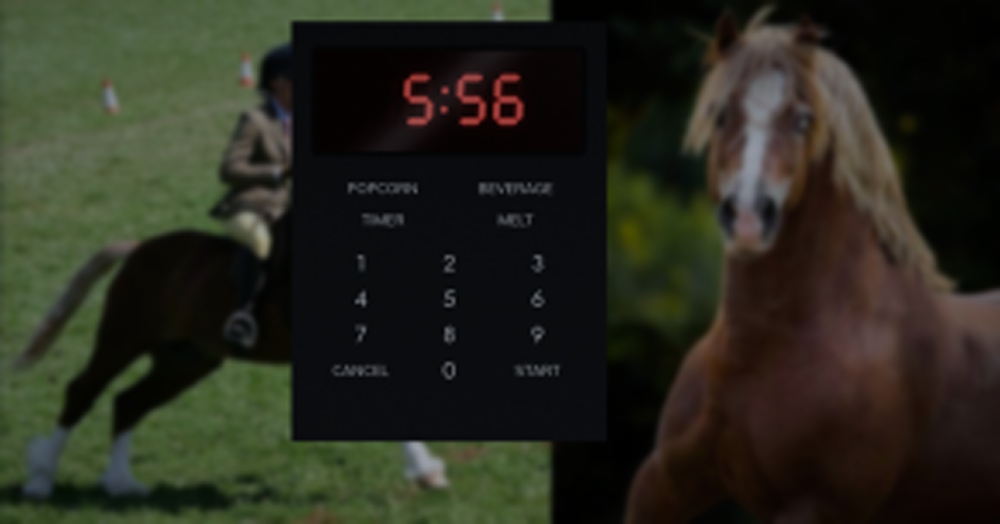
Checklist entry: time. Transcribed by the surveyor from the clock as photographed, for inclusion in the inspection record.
5:56
